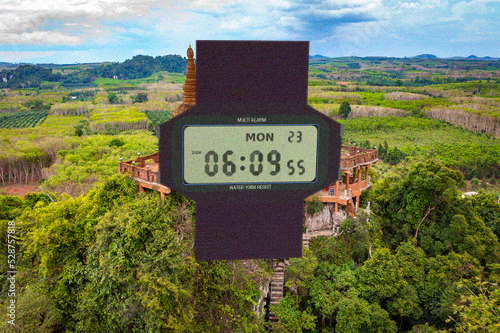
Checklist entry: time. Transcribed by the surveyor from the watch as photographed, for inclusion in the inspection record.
6:09:55
